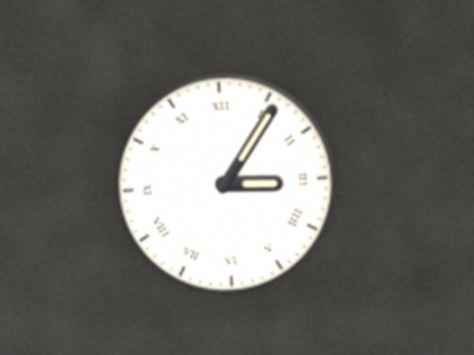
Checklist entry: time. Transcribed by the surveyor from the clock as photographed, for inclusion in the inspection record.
3:06
